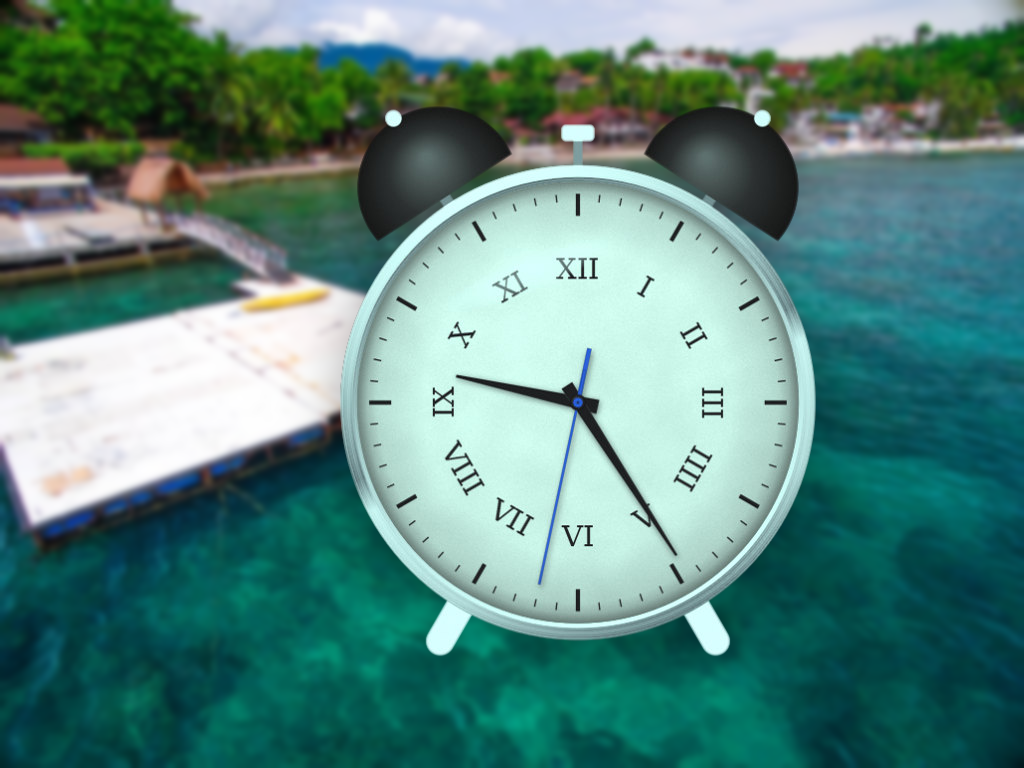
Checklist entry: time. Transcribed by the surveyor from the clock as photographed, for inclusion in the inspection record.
9:24:32
